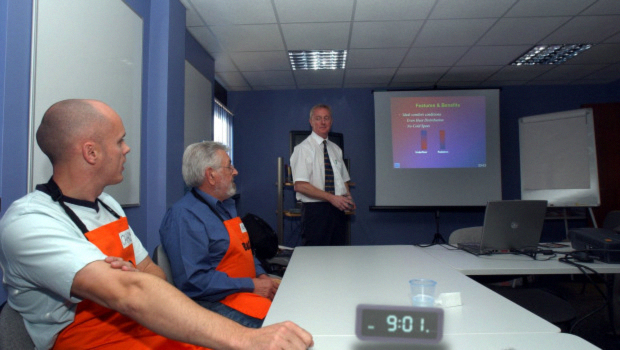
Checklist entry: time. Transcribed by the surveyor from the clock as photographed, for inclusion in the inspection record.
9:01
